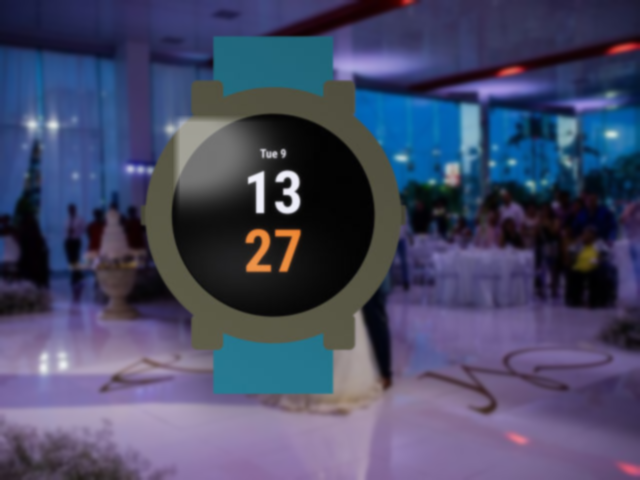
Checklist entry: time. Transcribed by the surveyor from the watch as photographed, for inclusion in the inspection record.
13:27
